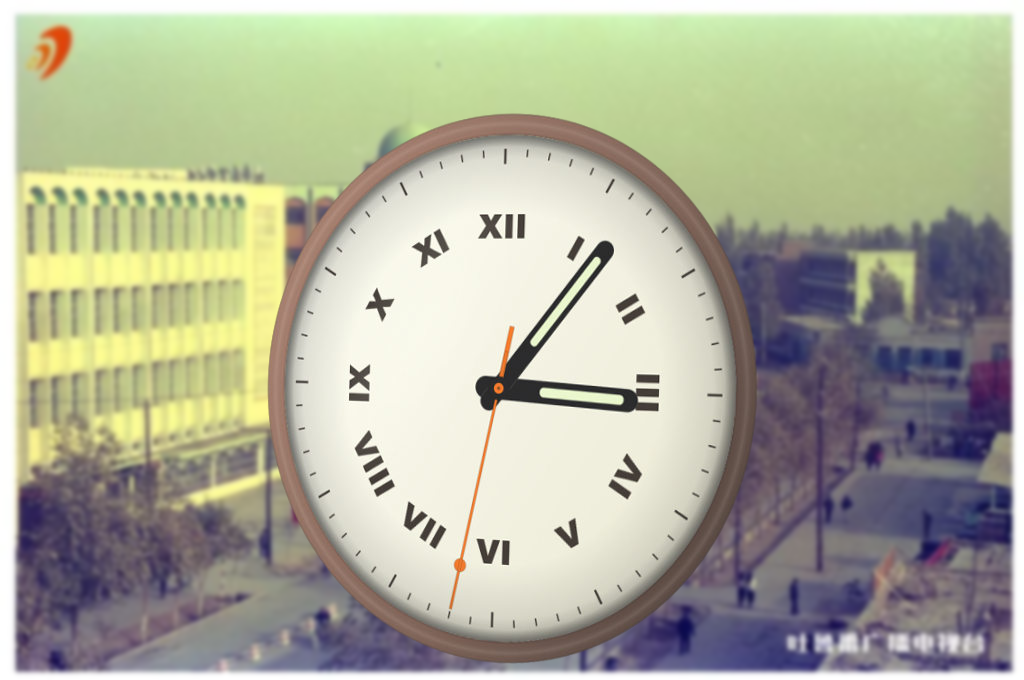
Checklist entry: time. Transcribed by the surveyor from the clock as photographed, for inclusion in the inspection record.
3:06:32
